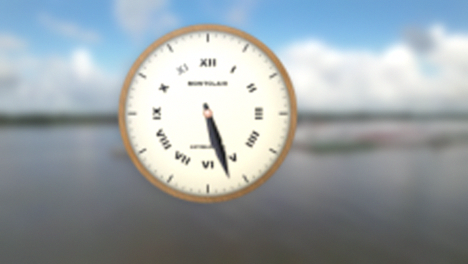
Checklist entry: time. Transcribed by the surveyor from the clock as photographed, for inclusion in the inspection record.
5:27
